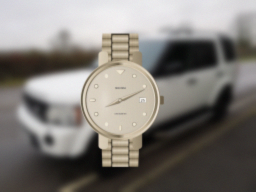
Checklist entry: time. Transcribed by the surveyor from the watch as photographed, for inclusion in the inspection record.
8:11
